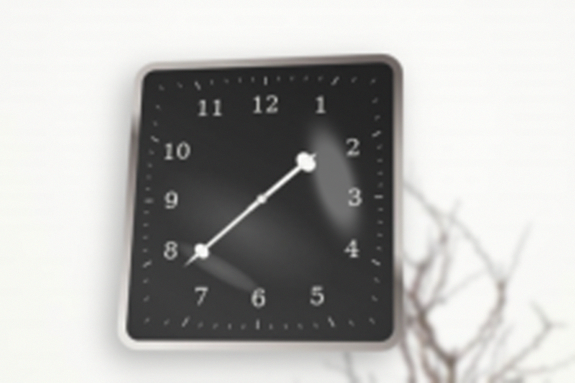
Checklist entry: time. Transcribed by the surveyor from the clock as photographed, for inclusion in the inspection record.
1:38
